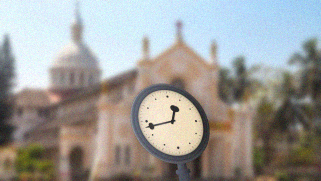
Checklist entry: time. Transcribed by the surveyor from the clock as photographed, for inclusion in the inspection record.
12:43
